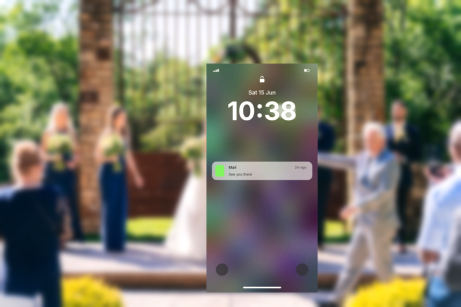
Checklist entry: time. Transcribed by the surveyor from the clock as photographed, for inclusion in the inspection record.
10:38
